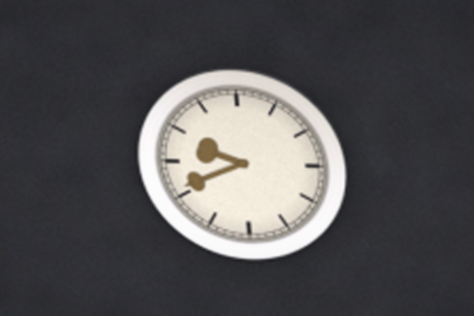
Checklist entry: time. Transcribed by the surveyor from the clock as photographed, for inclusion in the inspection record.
9:41
